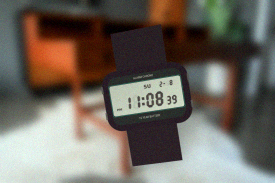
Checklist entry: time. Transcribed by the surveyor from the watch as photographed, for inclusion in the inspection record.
11:08:39
